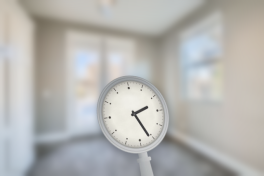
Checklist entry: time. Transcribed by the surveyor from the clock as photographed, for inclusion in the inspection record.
2:26
